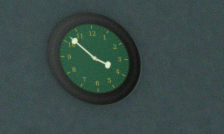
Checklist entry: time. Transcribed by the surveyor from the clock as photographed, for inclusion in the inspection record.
3:52
